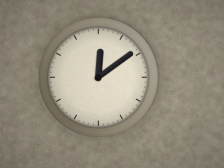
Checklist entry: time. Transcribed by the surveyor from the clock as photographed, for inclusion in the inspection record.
12:09
